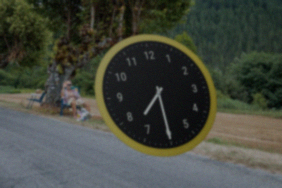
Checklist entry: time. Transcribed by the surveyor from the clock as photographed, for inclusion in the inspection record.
7:30
